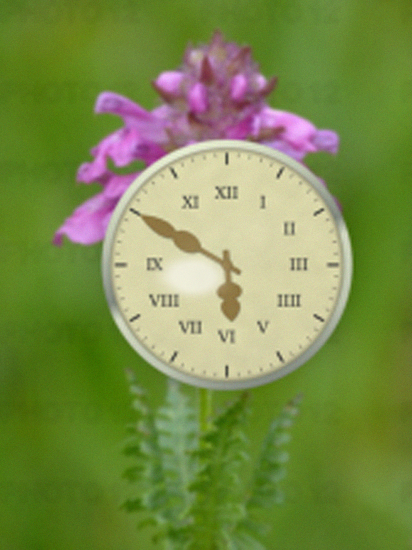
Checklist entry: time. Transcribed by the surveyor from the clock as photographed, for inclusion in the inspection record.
5:50
